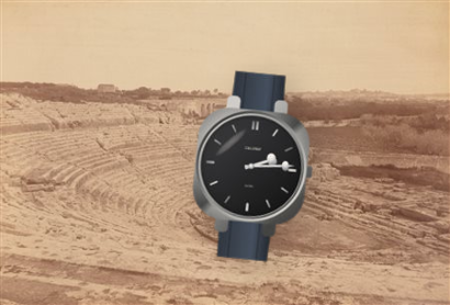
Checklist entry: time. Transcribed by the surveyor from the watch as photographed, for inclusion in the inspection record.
2:14
